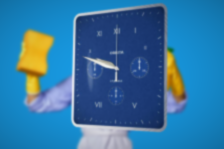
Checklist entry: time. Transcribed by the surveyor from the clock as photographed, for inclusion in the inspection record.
9:48
